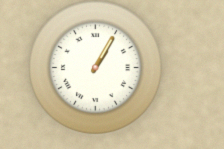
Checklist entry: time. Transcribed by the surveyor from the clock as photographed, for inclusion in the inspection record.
1:05
